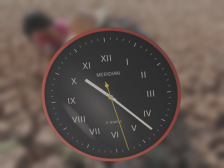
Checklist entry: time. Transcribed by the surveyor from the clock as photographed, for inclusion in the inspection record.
10:22:28
